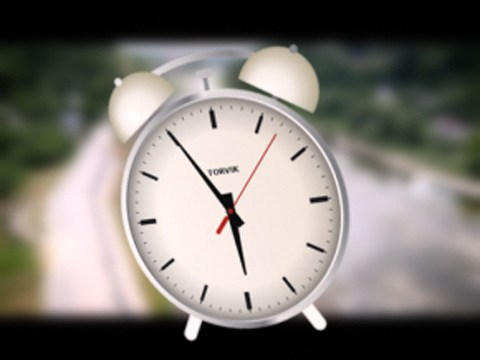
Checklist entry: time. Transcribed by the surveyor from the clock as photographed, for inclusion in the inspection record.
5:55:07
